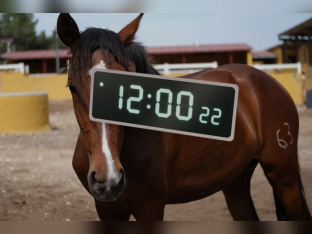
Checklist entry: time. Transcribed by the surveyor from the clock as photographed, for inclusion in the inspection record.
12:00:22
